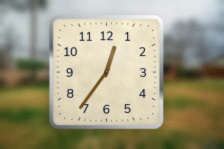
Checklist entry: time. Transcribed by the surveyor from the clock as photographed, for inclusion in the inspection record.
12:36
